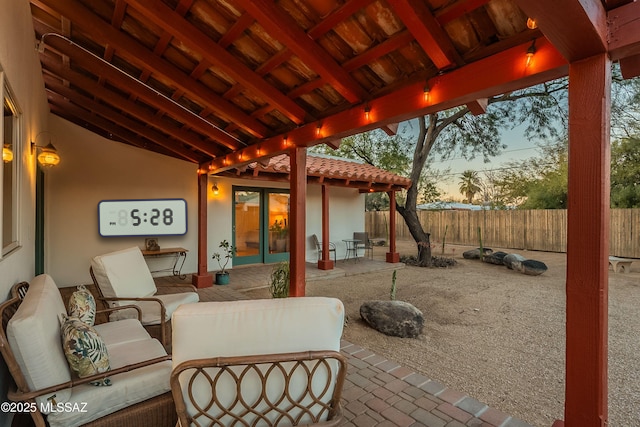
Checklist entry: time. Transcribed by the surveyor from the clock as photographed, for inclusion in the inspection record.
5:28
